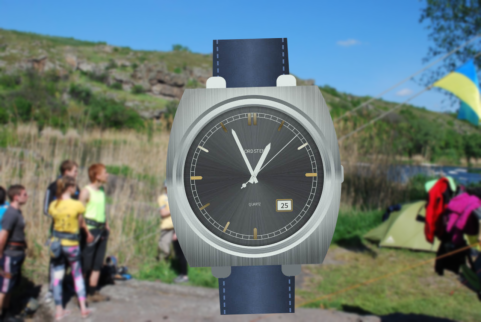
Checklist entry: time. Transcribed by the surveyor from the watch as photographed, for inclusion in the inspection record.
12:56:08
